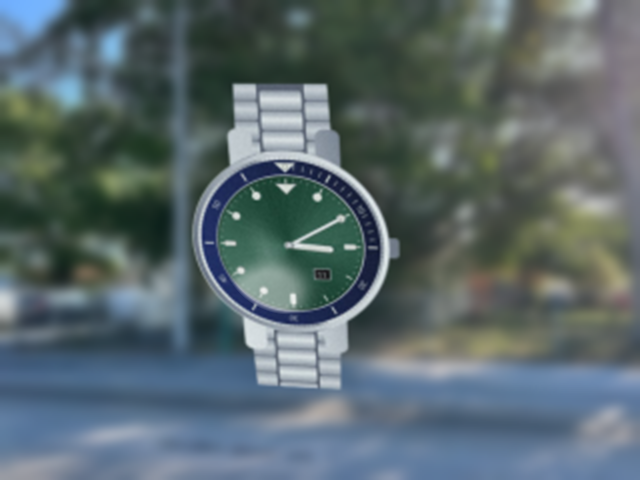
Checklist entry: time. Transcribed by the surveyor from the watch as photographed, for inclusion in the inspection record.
3:10
